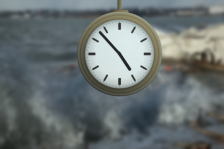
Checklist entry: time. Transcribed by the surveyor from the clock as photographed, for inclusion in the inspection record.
4:53
